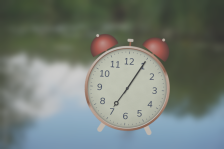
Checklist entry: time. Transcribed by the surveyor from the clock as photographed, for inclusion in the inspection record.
7:05
